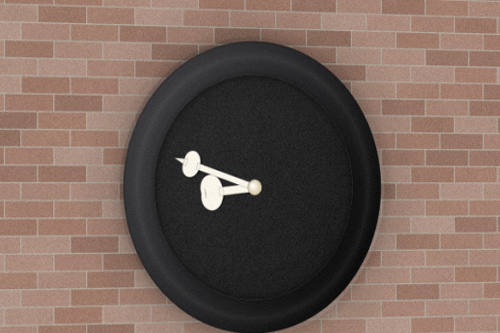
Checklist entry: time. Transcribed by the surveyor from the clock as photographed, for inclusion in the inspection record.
8:48
